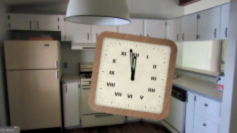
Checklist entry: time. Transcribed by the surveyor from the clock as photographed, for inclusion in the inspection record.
11:58
